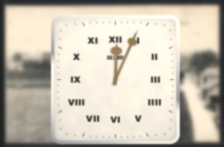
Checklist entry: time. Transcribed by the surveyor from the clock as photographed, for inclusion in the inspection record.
12:04
